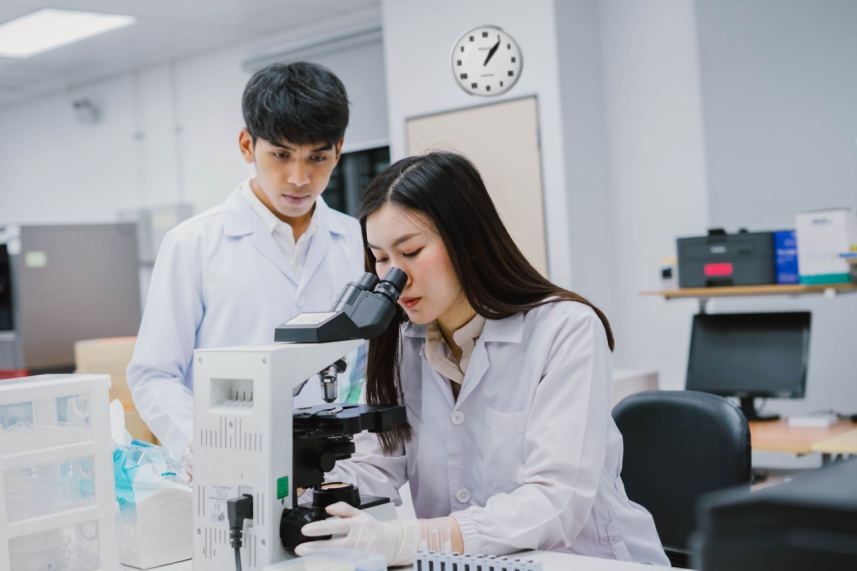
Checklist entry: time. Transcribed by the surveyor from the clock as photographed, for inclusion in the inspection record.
1:06
